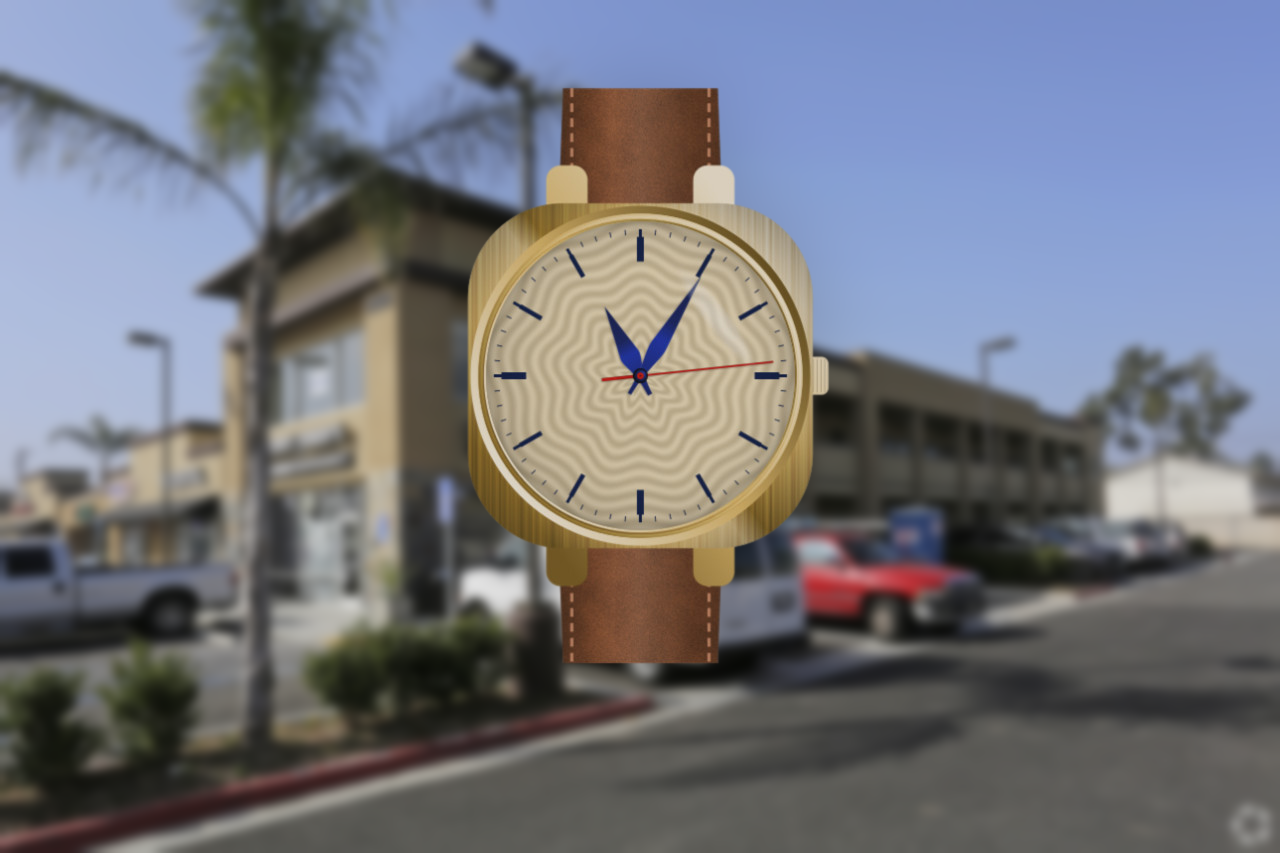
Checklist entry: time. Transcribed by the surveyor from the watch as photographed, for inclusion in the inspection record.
11:05:14
